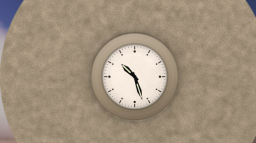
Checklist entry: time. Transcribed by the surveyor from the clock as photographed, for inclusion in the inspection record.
10:27
